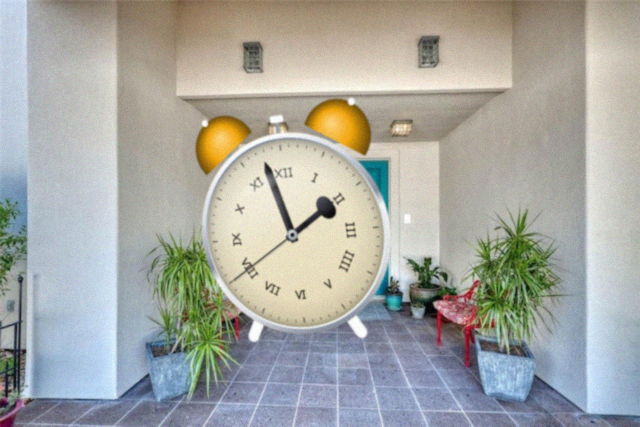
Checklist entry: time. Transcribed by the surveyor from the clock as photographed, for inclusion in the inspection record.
1:57:40
